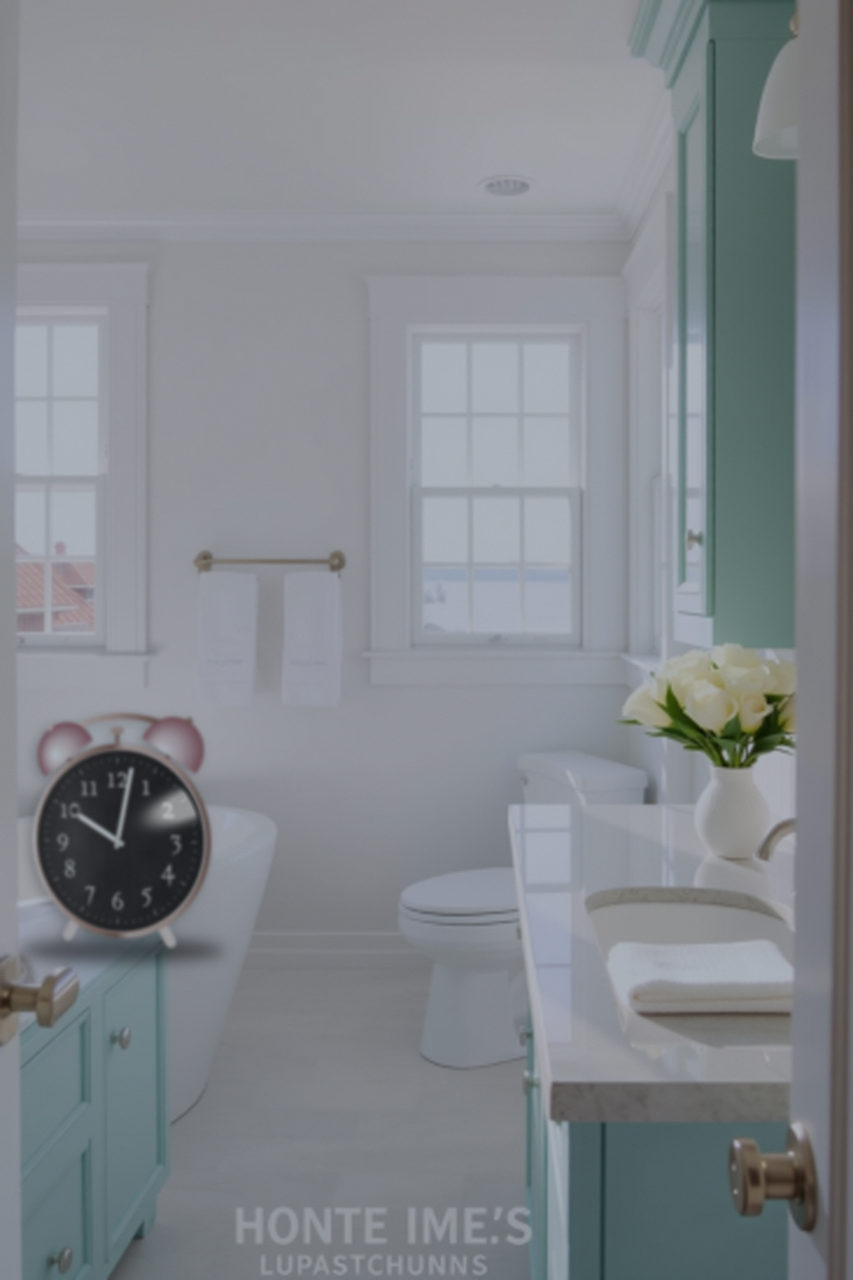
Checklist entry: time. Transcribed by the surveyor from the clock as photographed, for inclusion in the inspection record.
10:02
